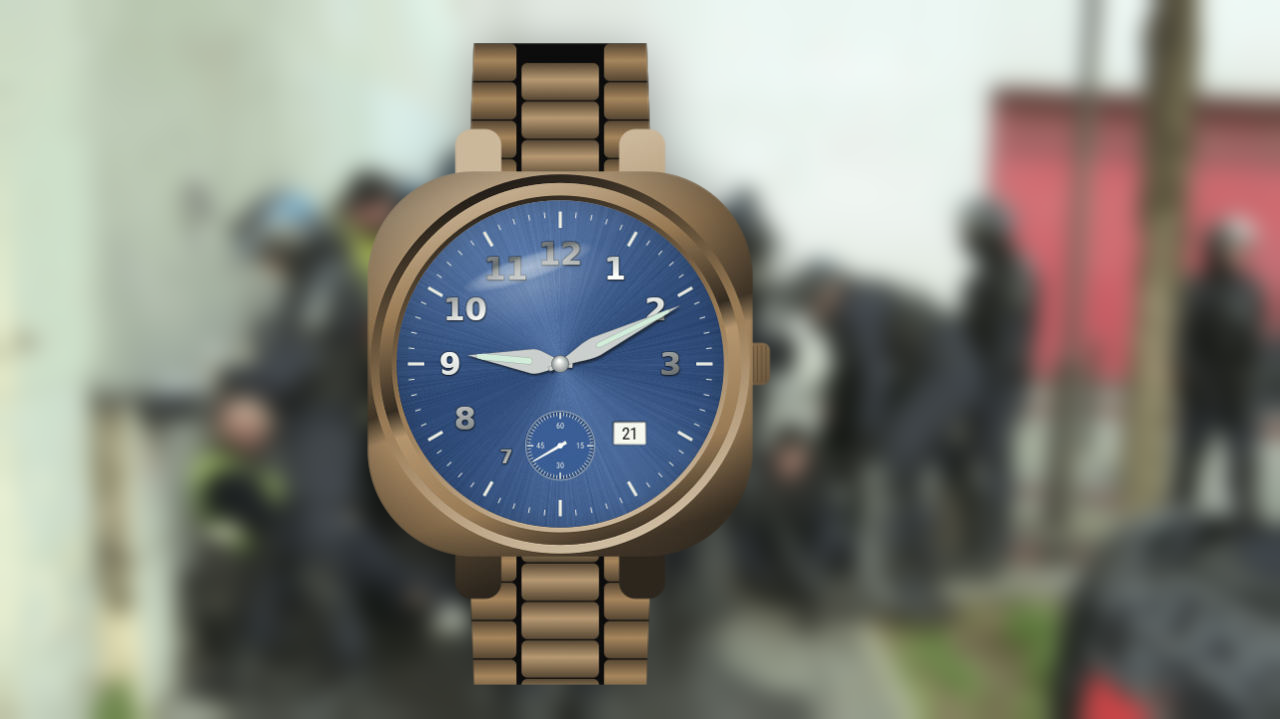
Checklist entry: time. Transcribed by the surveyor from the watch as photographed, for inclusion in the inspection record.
9:10:40
